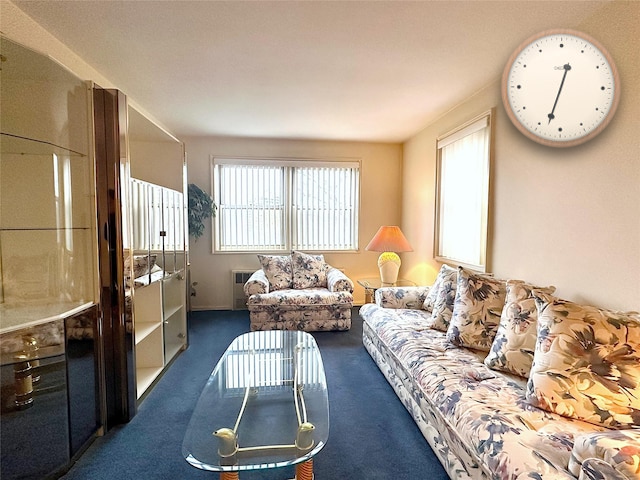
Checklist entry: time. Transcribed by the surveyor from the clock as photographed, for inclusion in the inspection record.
12:33
